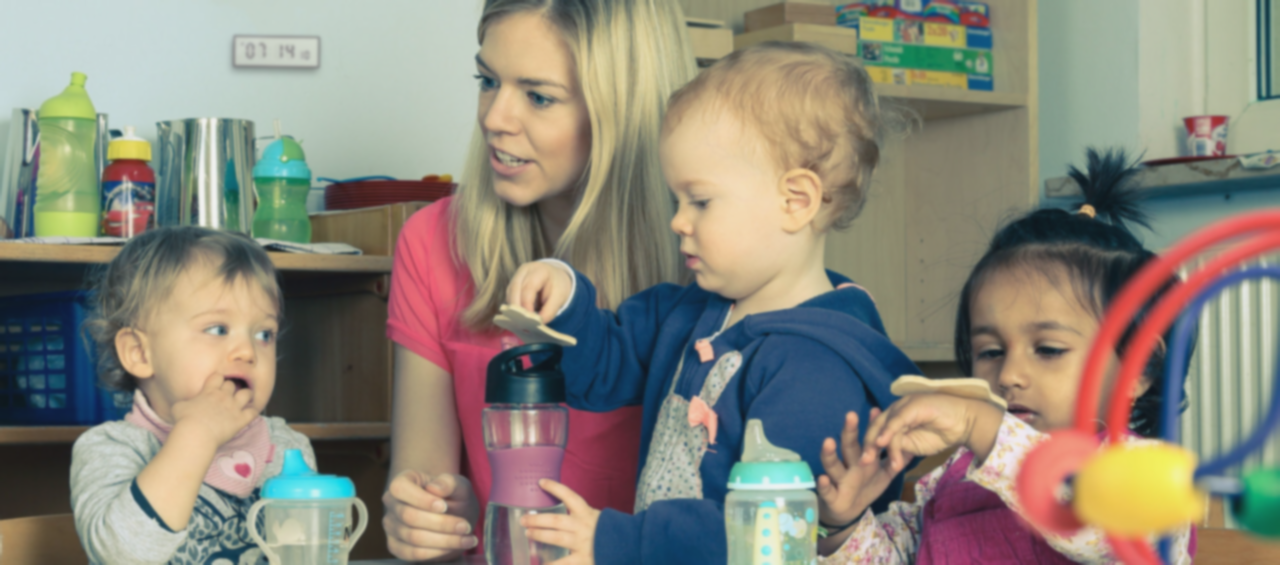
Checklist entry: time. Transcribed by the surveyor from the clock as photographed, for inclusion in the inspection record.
7:14
